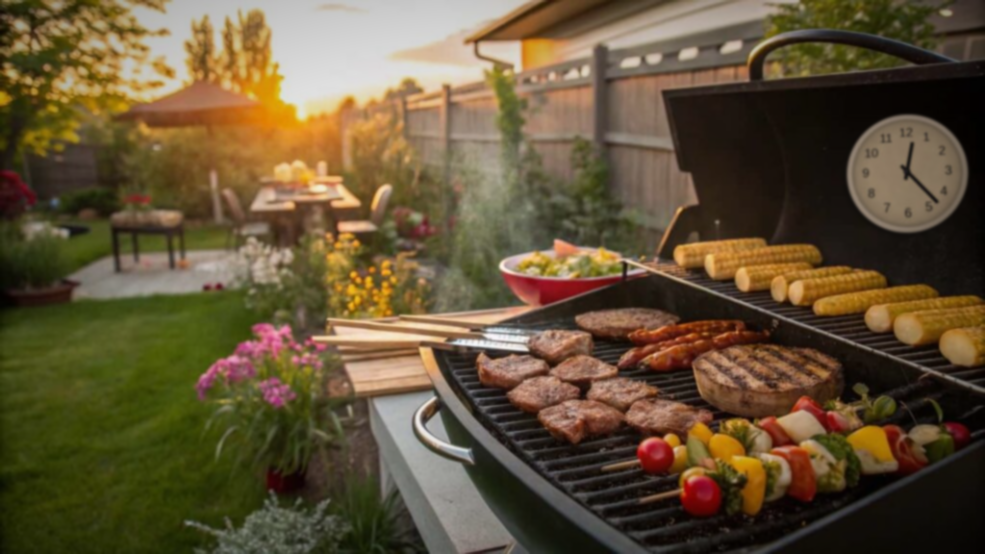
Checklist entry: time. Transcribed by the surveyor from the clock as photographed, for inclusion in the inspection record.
12:23
